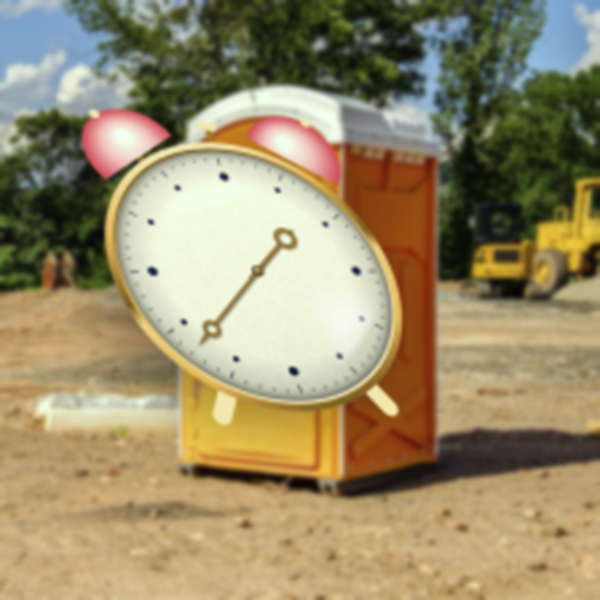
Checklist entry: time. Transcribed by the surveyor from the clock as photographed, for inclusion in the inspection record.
1:38
